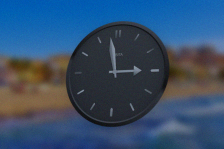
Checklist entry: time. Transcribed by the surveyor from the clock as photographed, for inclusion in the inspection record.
2:58
